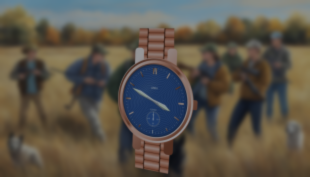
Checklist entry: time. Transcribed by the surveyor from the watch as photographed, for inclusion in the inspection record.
3:49
